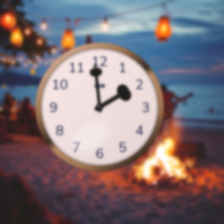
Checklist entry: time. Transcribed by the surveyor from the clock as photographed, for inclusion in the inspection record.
1:59
